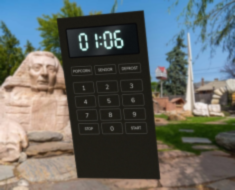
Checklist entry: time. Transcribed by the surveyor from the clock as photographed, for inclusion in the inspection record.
1:06
